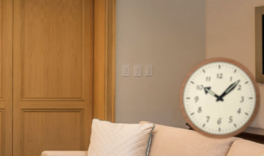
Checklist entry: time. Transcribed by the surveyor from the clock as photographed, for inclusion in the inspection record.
10:08
